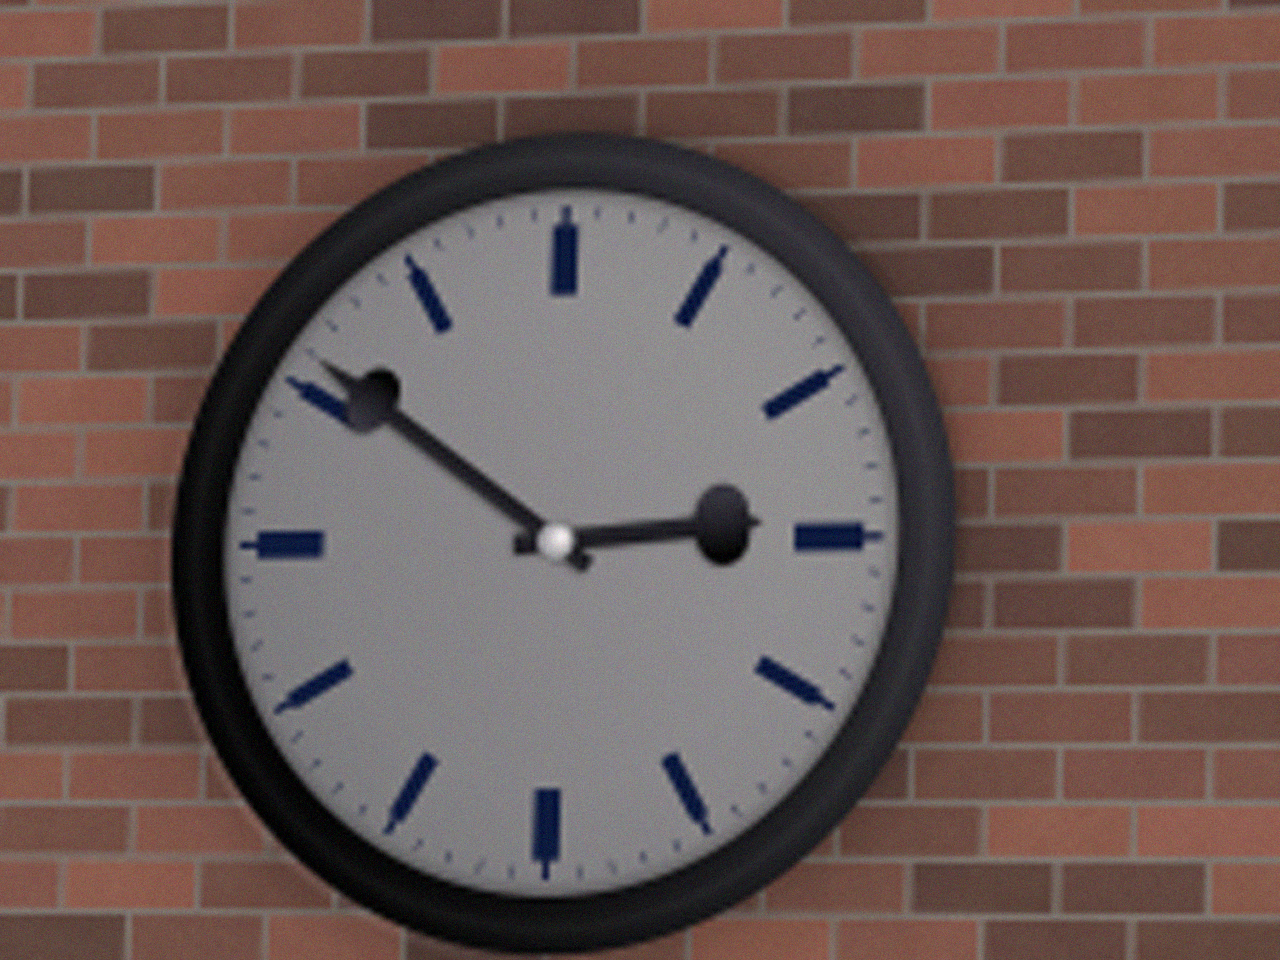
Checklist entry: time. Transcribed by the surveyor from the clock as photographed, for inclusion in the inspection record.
2:51
